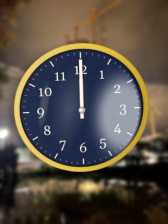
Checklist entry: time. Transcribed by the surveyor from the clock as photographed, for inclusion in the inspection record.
12:00
